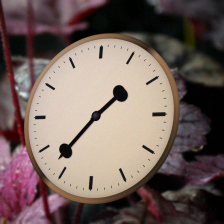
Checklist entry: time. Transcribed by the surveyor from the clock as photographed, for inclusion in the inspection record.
1:37
